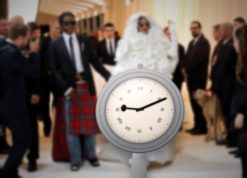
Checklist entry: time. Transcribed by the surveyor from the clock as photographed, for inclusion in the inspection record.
9:11
